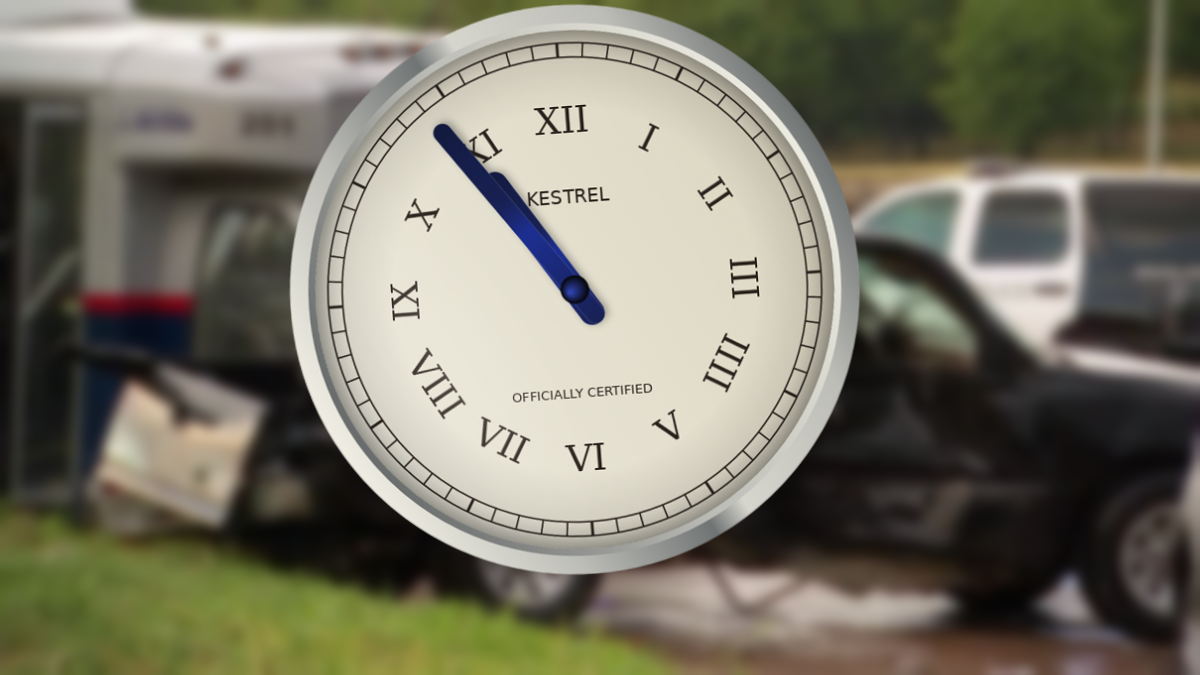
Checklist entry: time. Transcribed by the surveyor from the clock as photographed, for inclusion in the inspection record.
10:54
